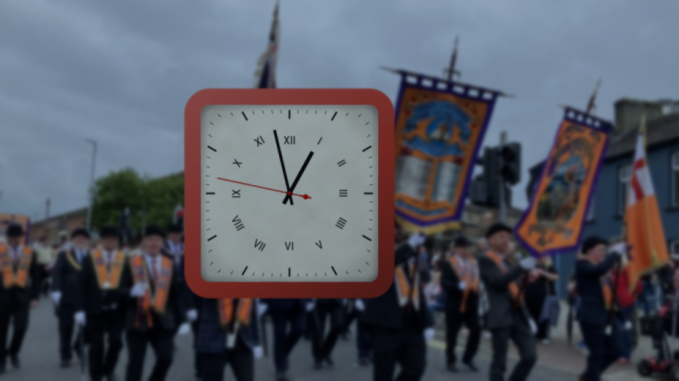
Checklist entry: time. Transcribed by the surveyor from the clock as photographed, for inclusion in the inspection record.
12:57:47
